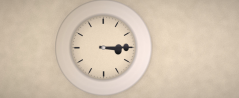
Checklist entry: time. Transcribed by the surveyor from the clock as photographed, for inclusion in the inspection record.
3:15
